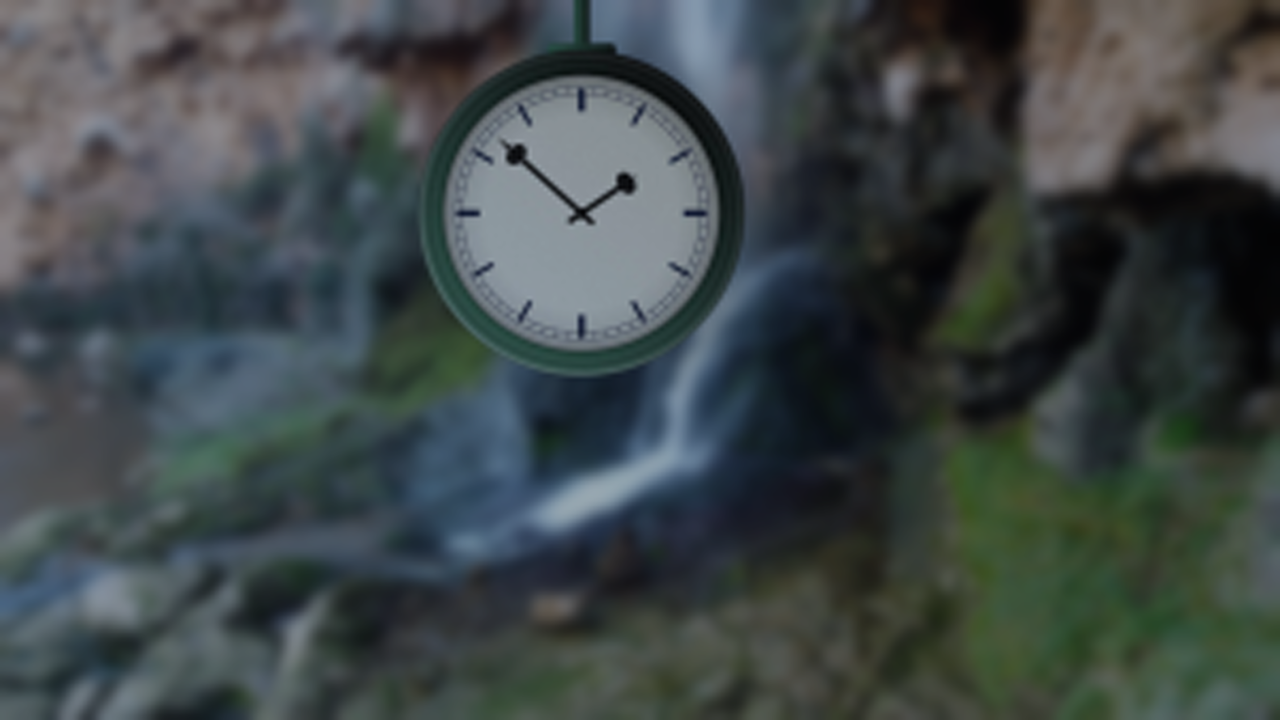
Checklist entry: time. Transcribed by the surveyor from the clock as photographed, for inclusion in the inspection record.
1:52
